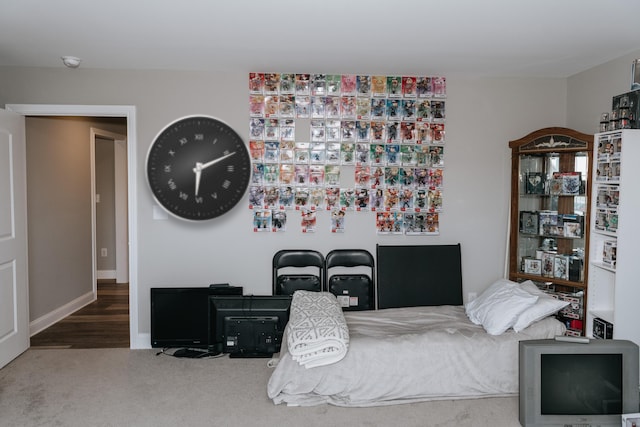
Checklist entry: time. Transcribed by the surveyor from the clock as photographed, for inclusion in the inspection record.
6:11
